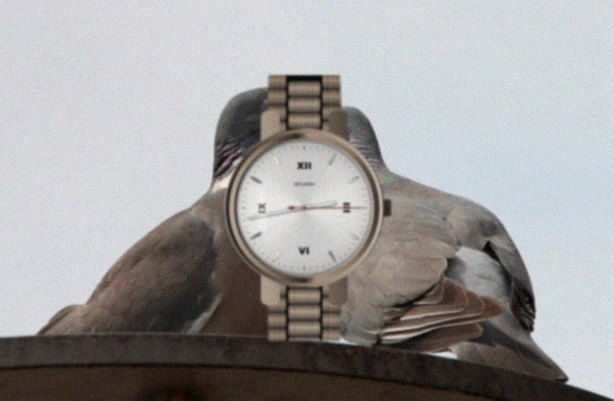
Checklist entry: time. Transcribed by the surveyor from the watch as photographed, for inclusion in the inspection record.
2:43:15
